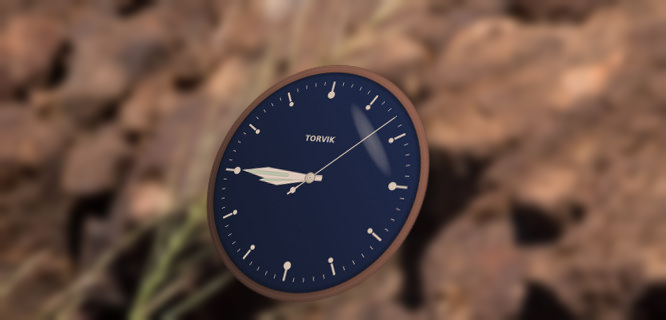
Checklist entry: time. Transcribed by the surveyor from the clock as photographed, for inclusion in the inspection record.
8:45:08
